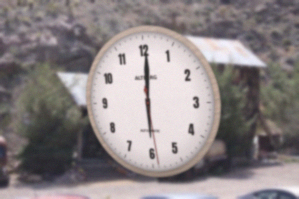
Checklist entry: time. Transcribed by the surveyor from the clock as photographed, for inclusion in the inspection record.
6:00:29
